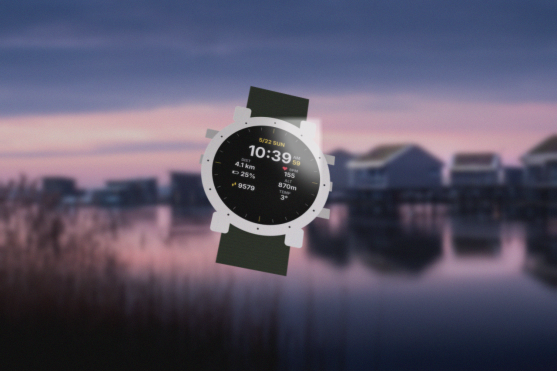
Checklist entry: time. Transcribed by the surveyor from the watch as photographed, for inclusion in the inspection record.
10:39
